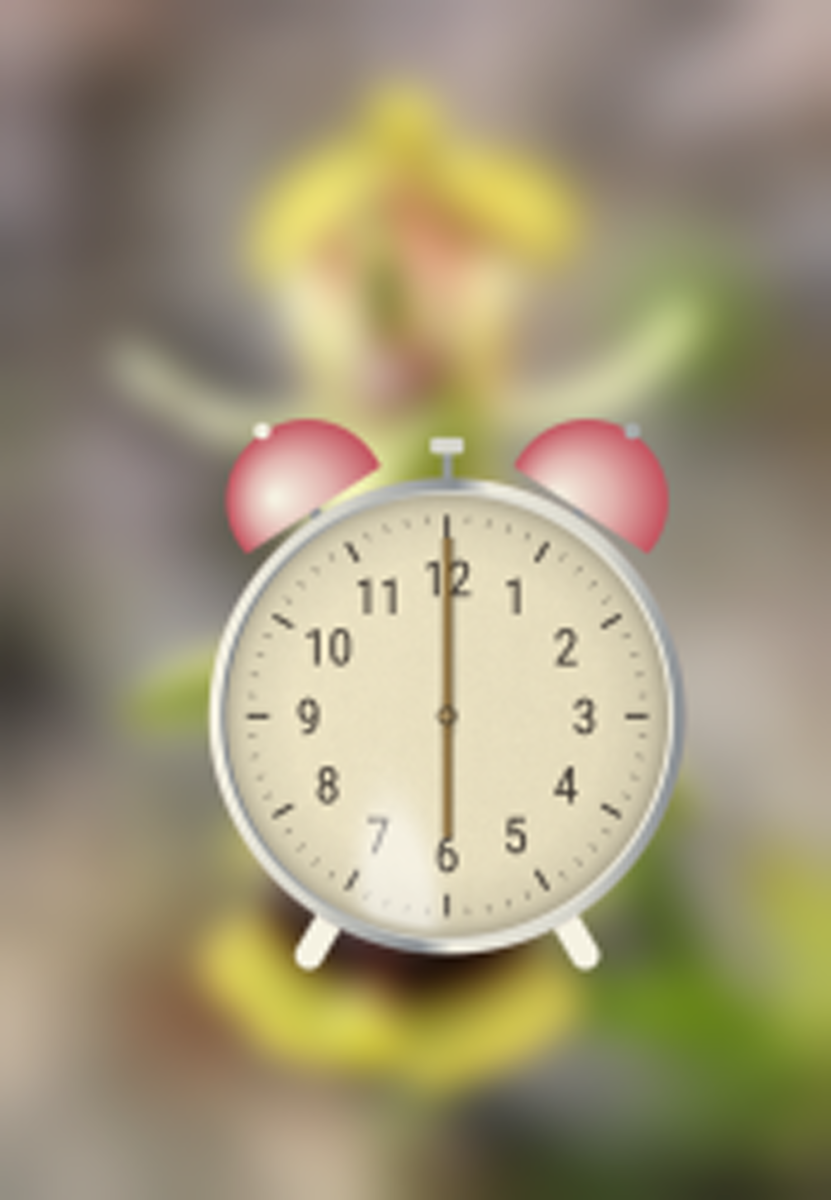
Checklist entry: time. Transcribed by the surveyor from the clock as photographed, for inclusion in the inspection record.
6:00
